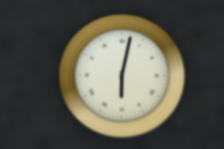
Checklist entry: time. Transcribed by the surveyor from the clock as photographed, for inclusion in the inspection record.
6:02
